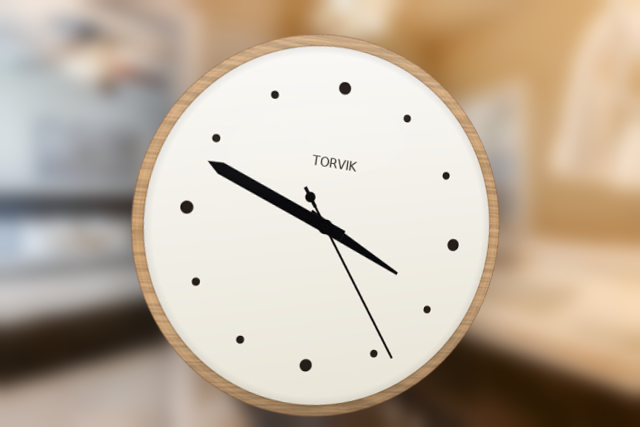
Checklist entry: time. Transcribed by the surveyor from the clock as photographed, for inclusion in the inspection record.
3:48:24
